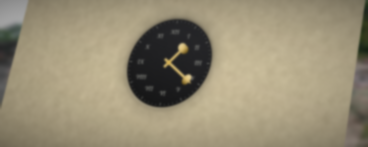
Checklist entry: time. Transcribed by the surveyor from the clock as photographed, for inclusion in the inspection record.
1:21
